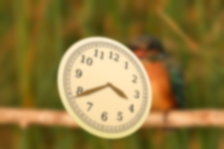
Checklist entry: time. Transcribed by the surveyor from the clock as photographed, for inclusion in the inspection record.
3:39
